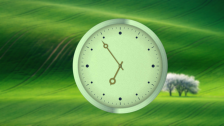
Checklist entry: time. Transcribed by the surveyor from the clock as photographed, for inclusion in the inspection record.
6:54
